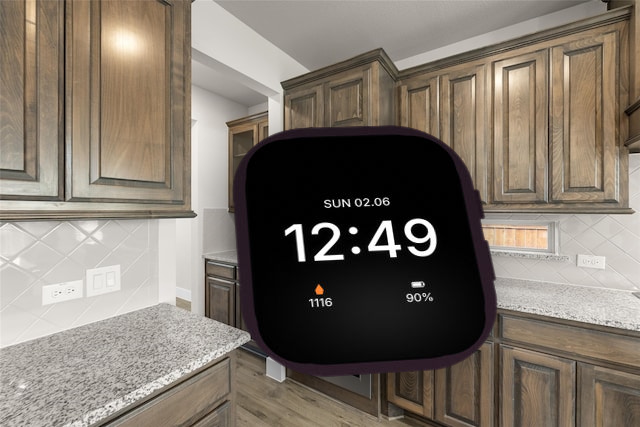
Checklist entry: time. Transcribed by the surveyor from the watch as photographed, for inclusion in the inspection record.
12:49
